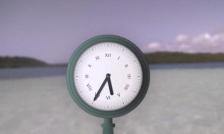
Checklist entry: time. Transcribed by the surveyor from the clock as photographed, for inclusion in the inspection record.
5:35
